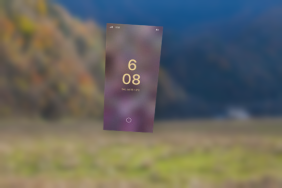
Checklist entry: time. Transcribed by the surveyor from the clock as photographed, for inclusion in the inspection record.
6:08
